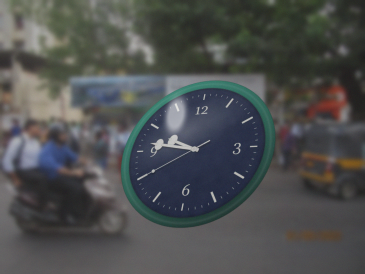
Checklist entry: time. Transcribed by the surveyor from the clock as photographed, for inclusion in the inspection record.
9:46:40
